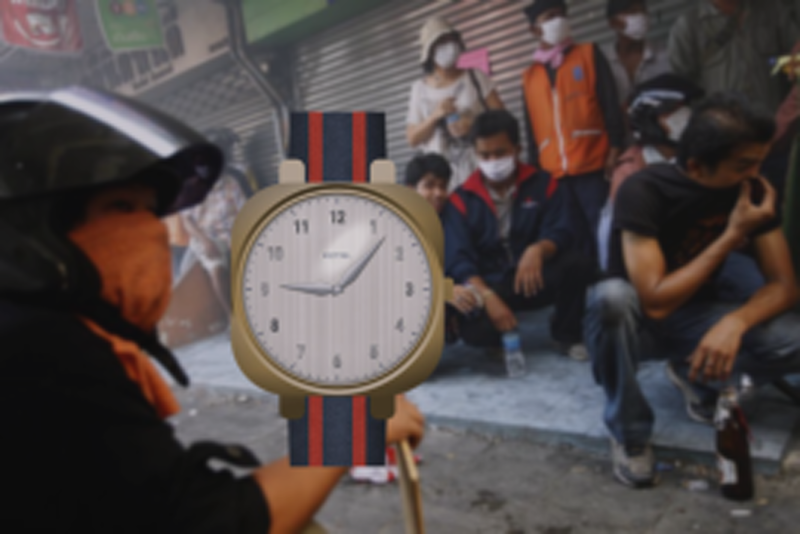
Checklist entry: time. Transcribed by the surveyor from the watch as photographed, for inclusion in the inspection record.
9:07
